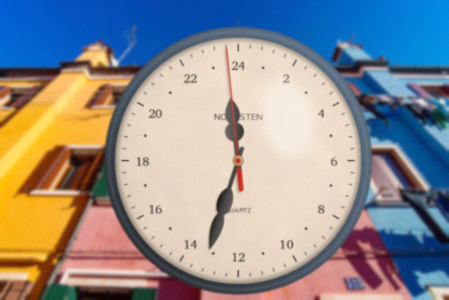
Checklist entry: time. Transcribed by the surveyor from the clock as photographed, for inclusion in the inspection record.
23:32:59
